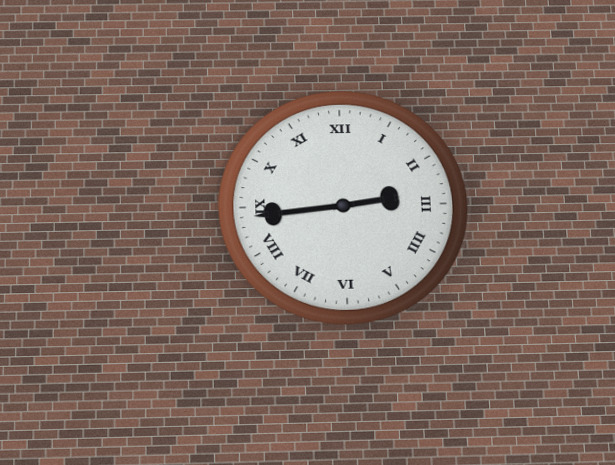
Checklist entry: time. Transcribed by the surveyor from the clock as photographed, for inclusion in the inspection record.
2:44
